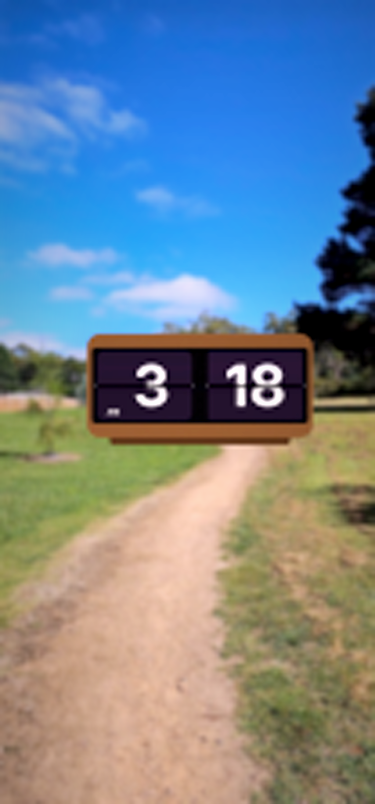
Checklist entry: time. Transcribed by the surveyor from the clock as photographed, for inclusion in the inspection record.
3:18
